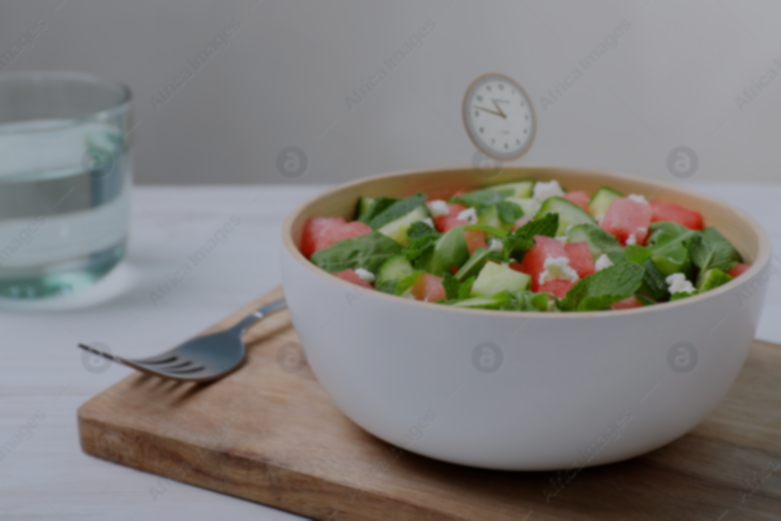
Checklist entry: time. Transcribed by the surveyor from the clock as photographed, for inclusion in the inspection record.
10:47
